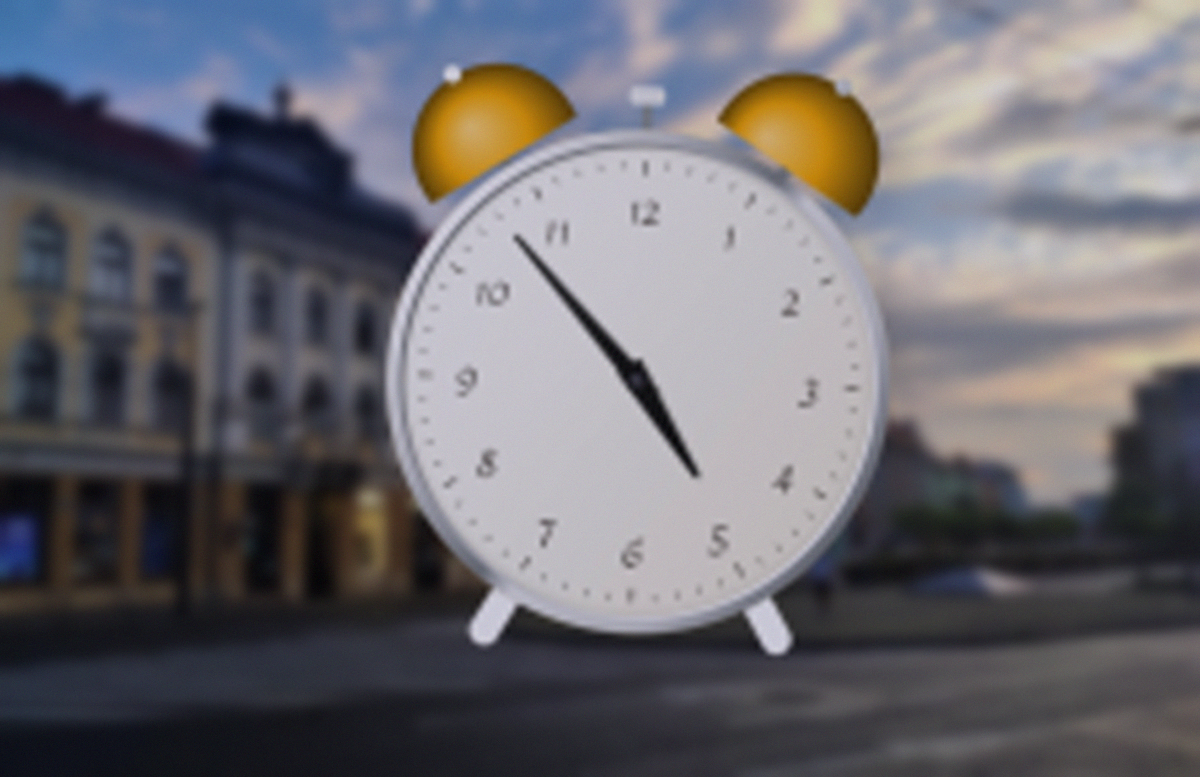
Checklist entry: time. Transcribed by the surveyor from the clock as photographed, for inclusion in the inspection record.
4:53
